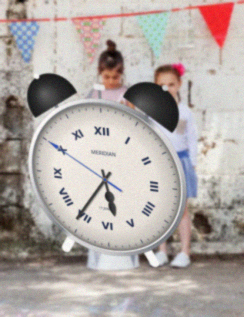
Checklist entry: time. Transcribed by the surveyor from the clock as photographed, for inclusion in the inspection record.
5:35:50
